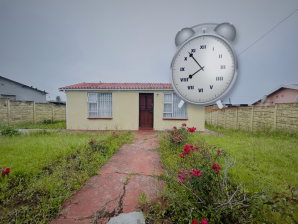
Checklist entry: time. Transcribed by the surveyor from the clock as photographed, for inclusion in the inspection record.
7:53
